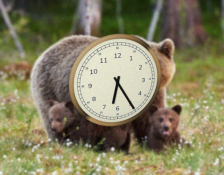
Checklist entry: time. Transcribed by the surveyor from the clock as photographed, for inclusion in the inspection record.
6:25
